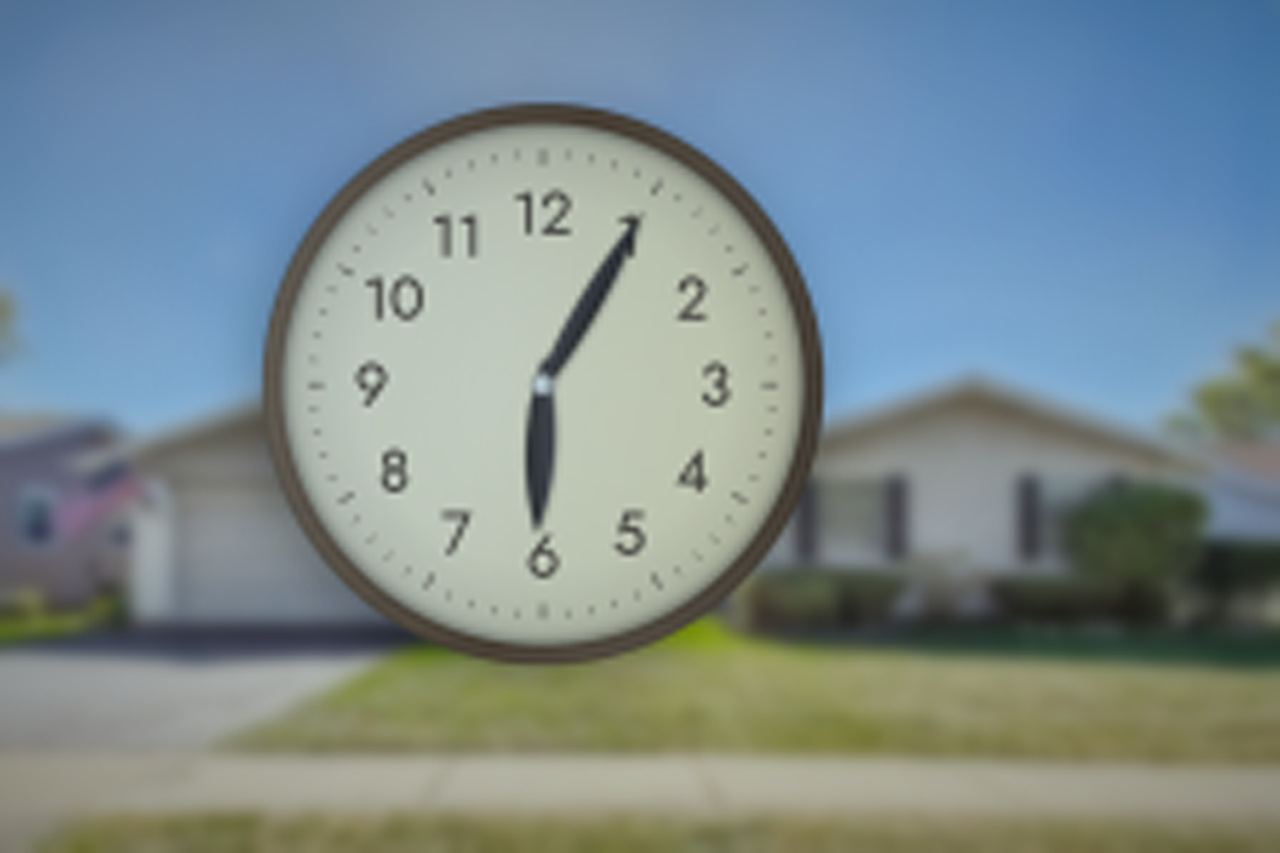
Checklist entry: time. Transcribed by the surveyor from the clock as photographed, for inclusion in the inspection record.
6:05
